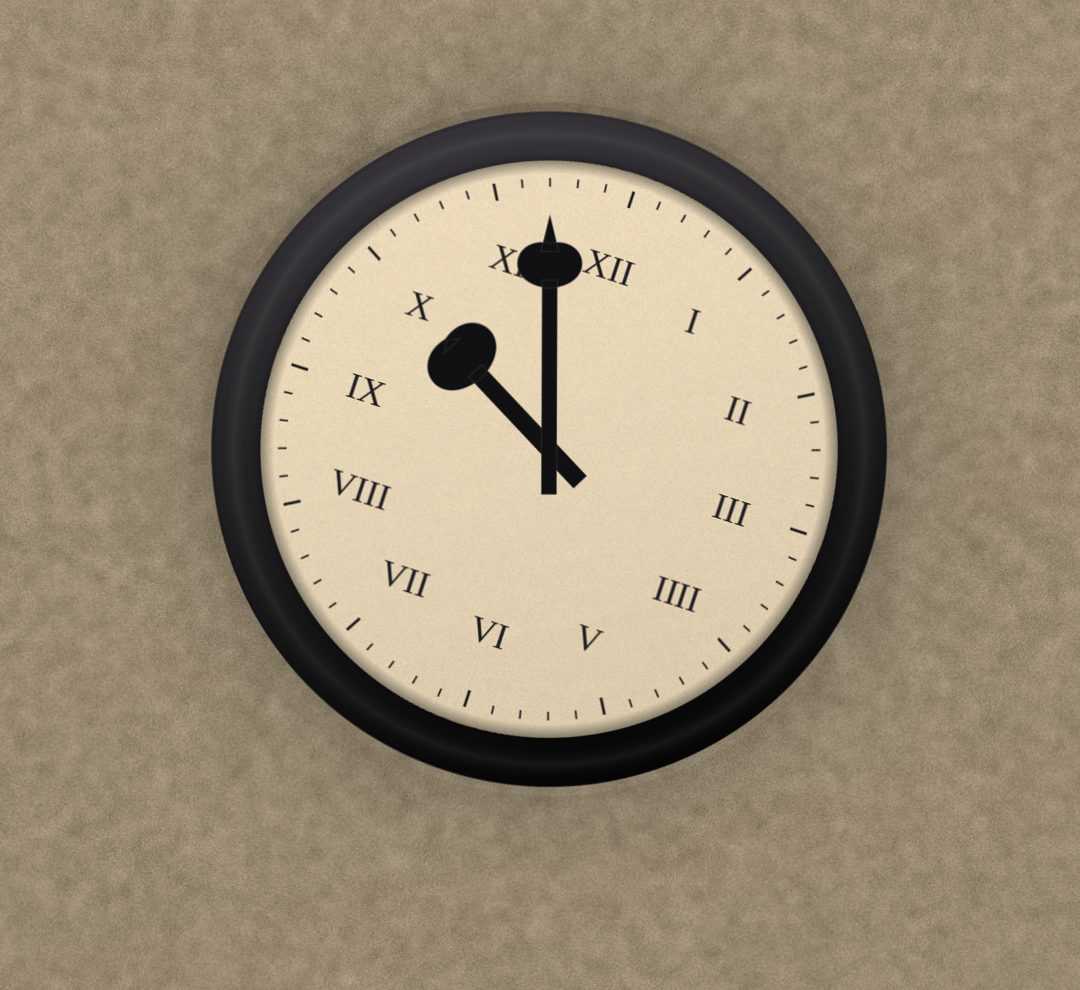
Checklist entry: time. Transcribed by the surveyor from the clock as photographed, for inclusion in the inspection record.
9:57
